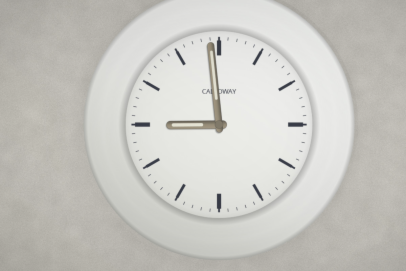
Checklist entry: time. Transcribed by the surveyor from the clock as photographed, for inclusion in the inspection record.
8:59
